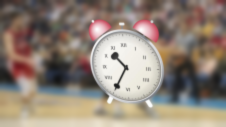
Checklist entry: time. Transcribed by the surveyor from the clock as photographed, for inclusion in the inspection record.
10:35
